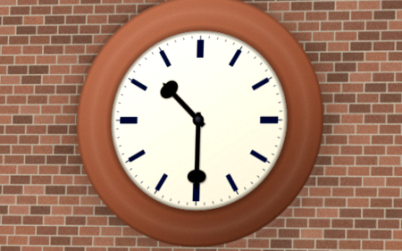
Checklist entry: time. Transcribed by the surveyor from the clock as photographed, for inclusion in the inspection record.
10:30
